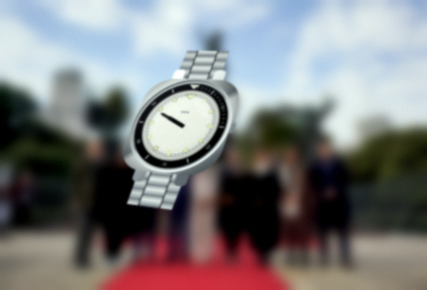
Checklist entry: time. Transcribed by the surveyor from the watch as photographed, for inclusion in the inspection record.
9:49
